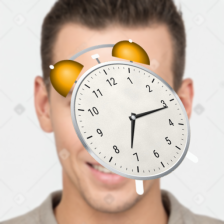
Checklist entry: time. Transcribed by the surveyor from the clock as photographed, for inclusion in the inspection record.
7:16
